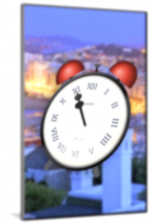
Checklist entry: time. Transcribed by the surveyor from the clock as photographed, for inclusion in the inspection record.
10:55
